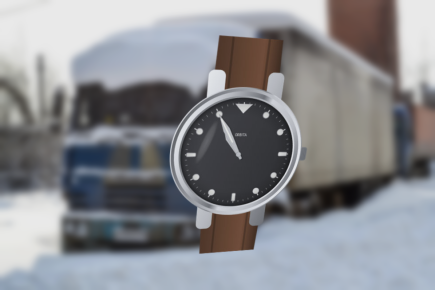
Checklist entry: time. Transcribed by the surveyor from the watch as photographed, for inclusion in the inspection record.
10:55
